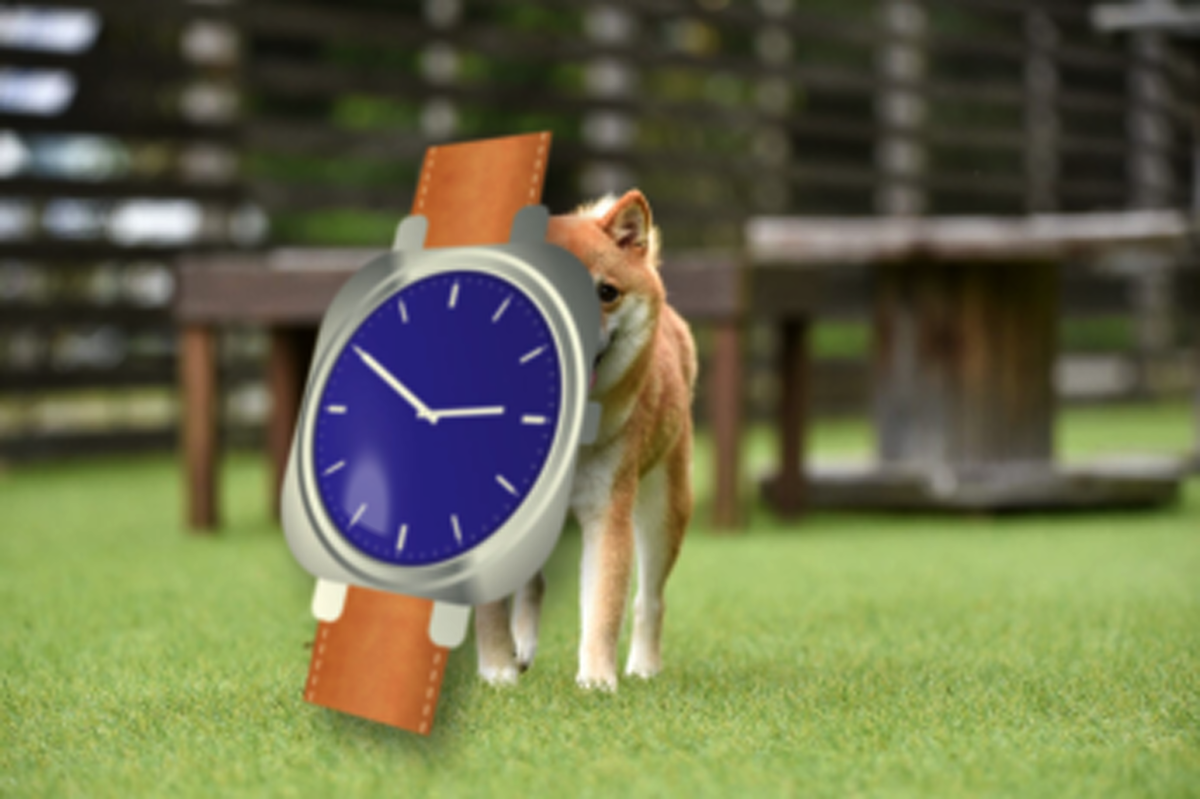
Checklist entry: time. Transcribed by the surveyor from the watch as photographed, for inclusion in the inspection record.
2:50
